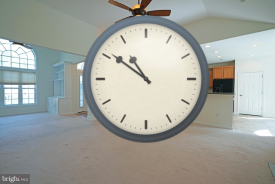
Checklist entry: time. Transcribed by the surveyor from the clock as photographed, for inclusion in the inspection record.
10:51
